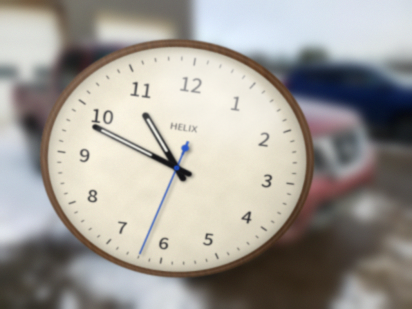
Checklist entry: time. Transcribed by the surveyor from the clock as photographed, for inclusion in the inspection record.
10:48:32
